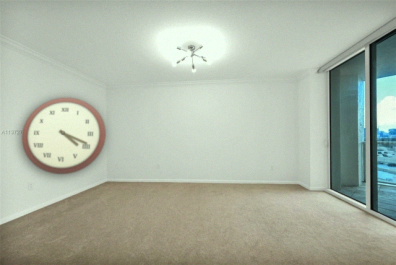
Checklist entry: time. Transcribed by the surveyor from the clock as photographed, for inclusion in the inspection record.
4:19
